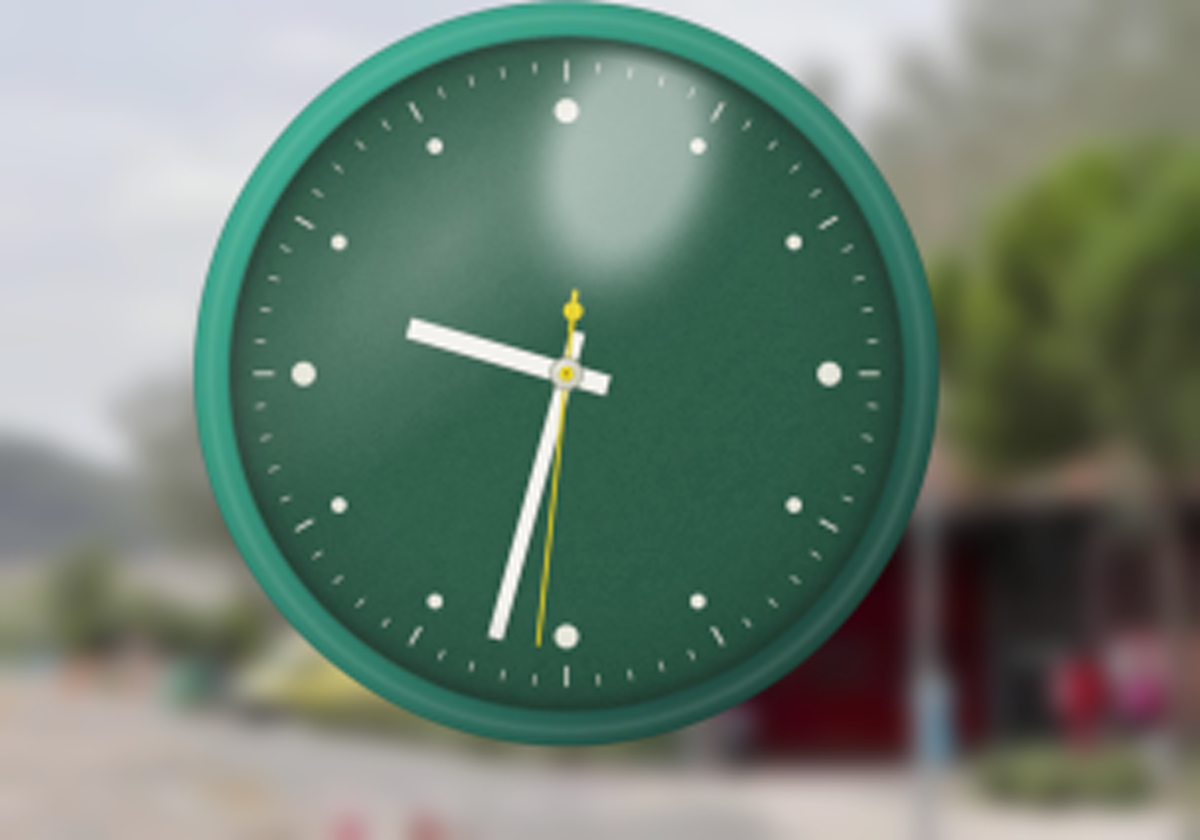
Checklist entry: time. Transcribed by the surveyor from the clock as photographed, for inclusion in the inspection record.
9:32:31
